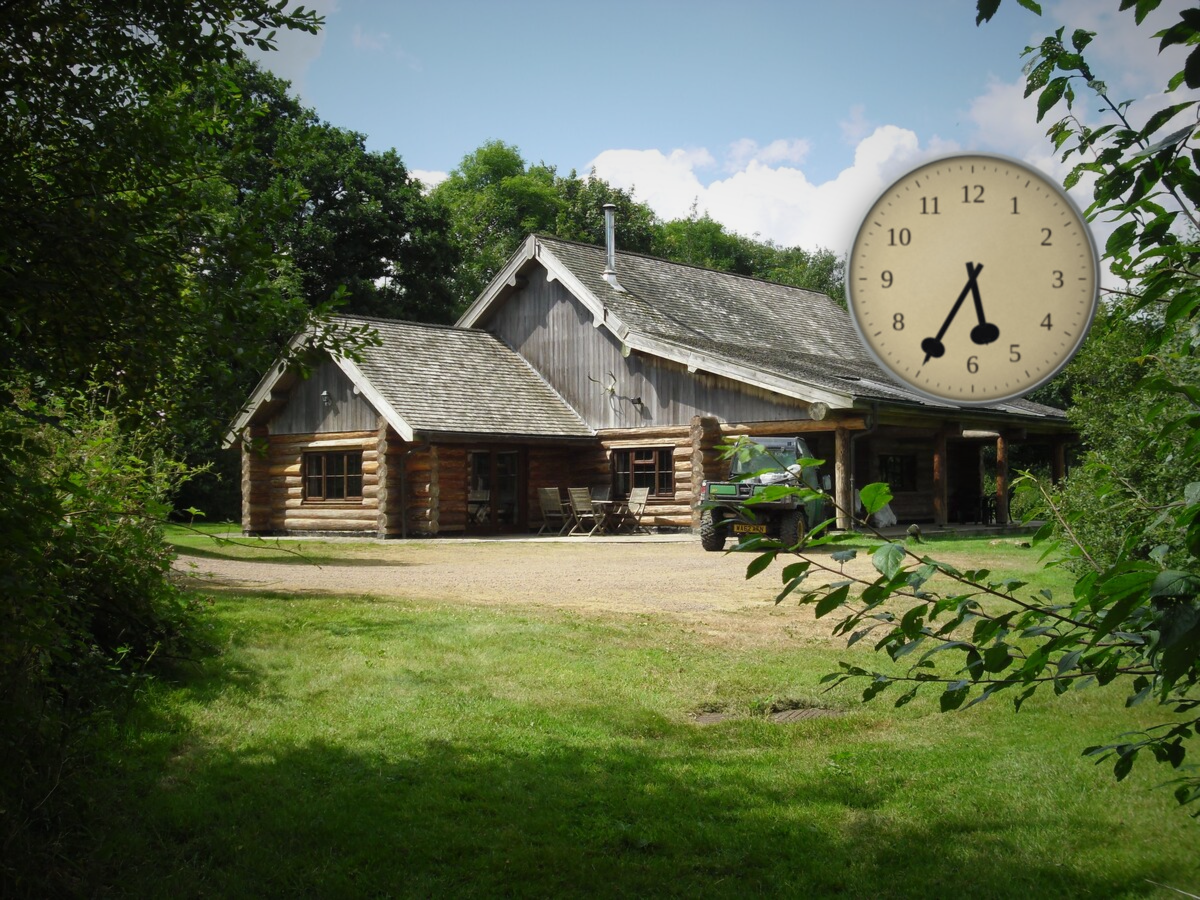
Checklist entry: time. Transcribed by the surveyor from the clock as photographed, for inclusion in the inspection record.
5:35
